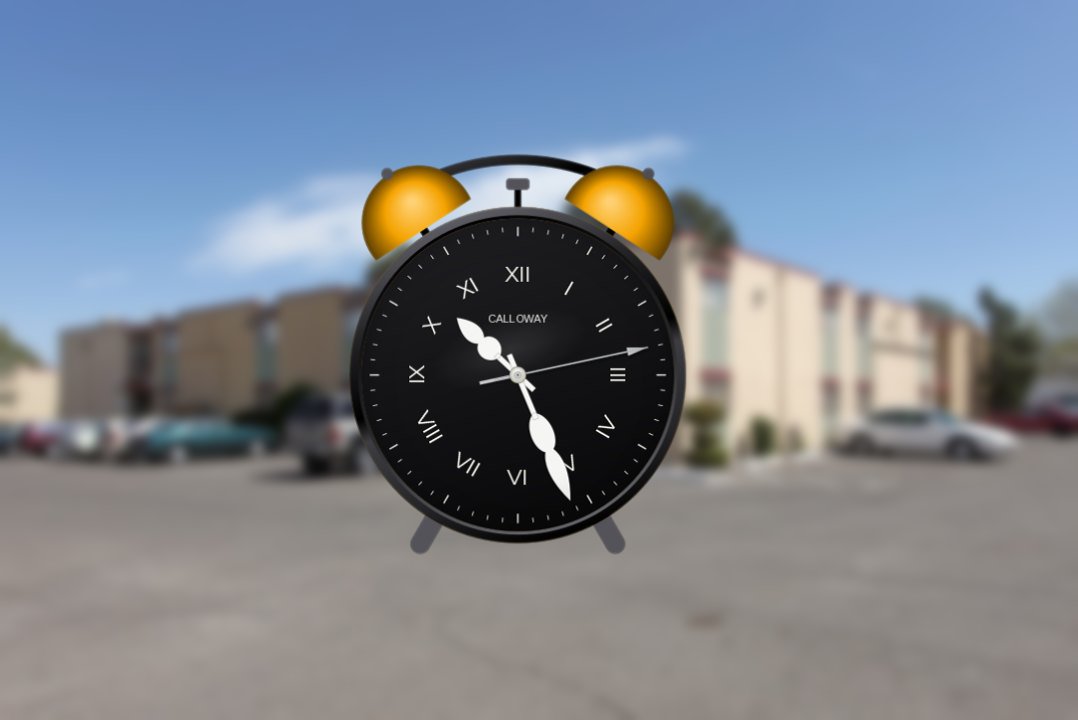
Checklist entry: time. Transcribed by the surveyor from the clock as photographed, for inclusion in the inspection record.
10:26:13
